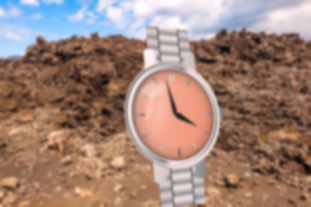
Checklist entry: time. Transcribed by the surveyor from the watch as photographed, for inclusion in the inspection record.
3:58
